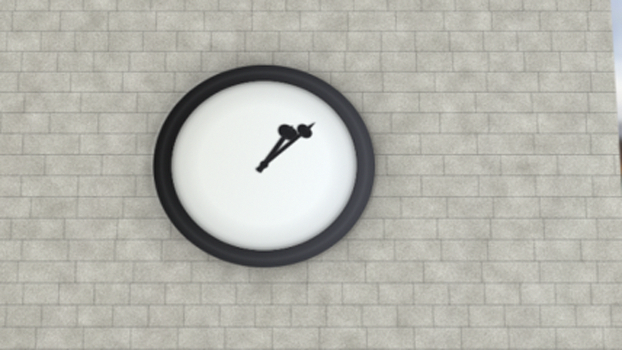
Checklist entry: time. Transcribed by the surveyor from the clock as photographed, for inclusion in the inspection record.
1:08
